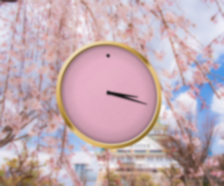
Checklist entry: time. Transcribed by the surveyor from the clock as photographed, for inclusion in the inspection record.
3:18
